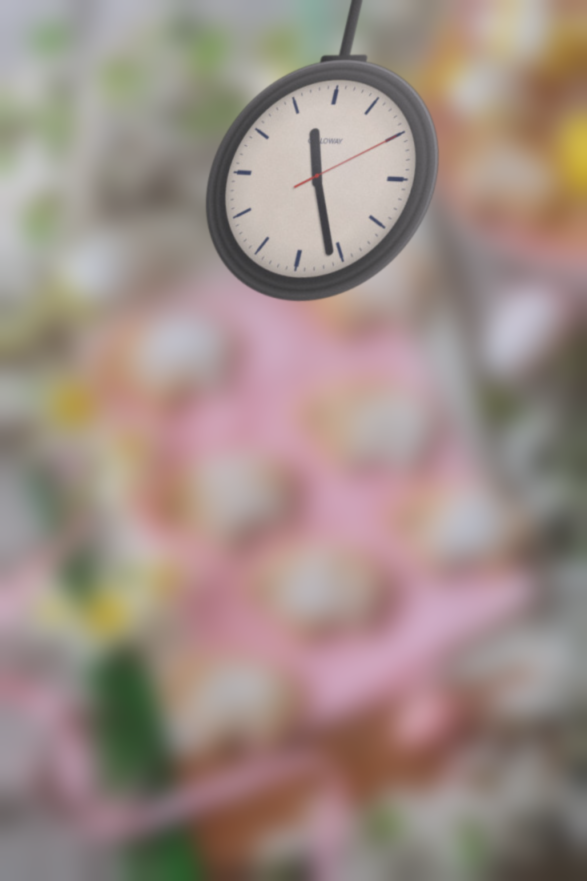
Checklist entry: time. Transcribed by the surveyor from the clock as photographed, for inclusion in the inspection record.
11:26:10
